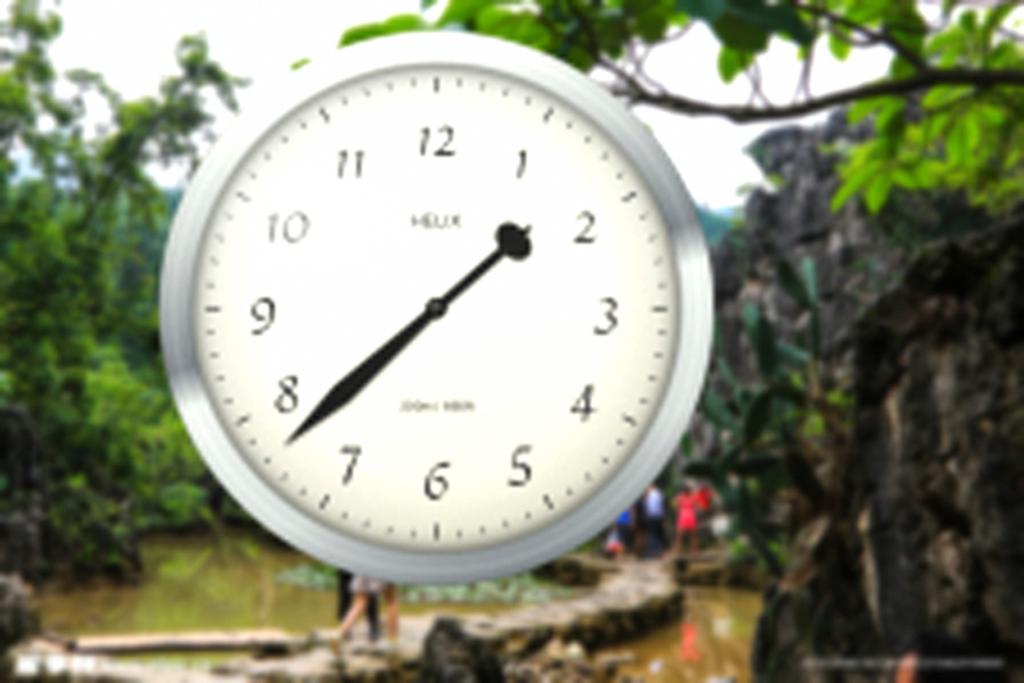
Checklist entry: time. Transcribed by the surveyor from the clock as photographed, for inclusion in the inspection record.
1:38
